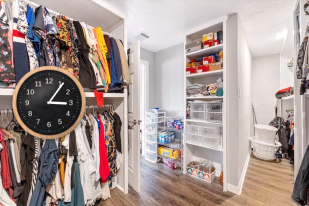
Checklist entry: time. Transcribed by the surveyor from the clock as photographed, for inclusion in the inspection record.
3:06
